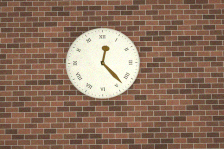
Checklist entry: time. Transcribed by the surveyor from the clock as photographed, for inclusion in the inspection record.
12:23
